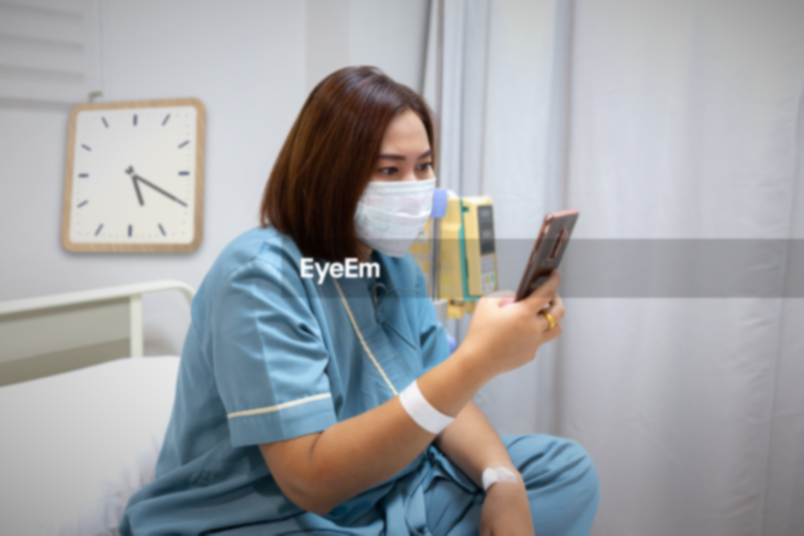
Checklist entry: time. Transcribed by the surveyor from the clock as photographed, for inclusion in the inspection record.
5:20
